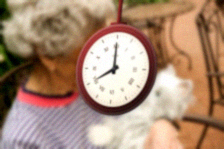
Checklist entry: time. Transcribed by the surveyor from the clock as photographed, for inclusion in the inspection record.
8:00
